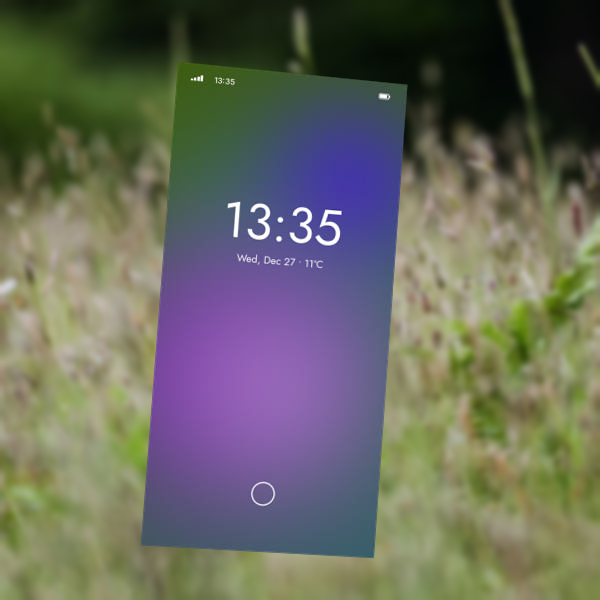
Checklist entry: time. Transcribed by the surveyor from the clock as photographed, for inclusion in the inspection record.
13:35
